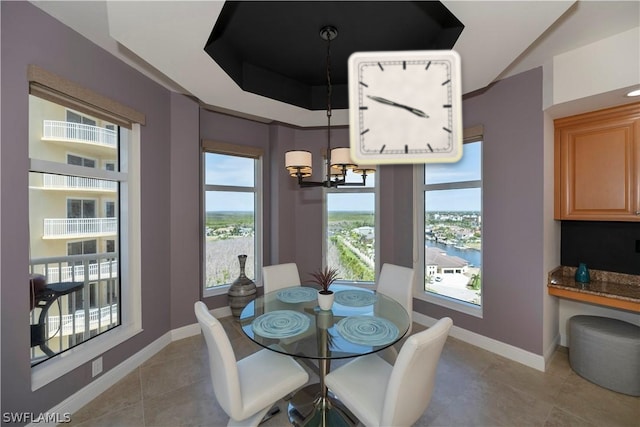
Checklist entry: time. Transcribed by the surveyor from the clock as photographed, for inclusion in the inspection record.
3:48
